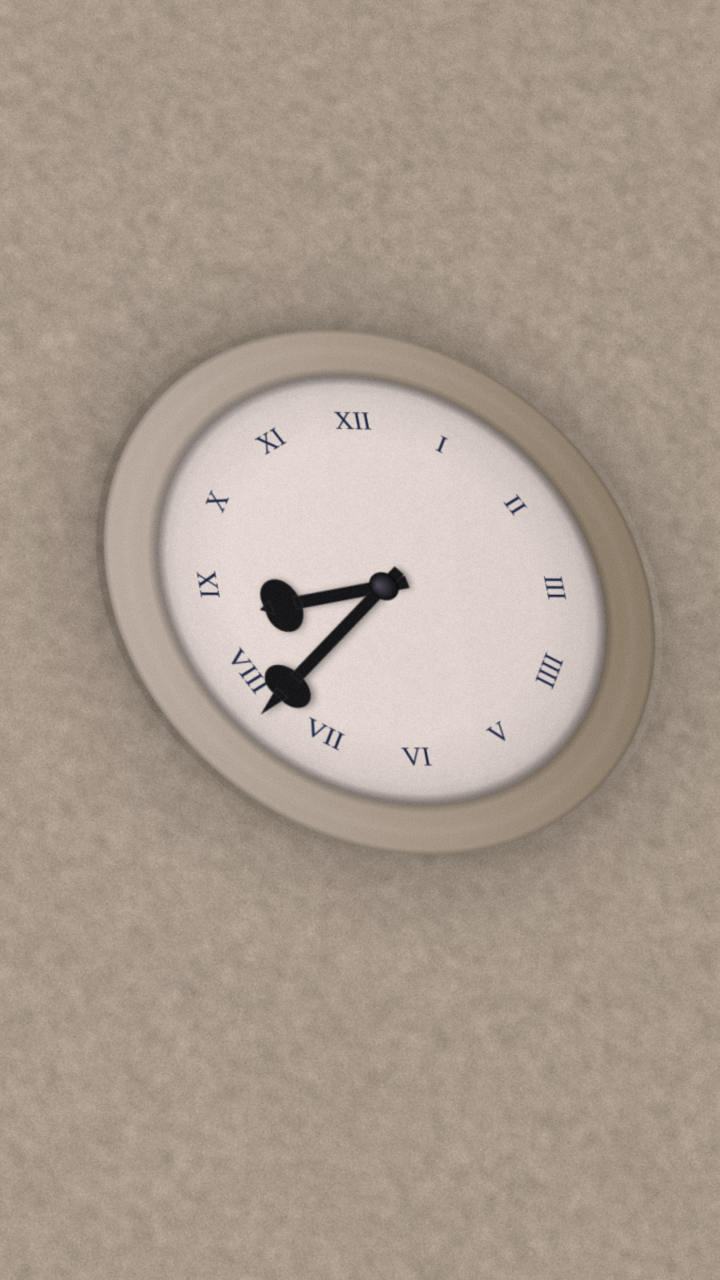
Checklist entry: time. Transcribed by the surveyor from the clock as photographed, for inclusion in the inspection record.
8:38
